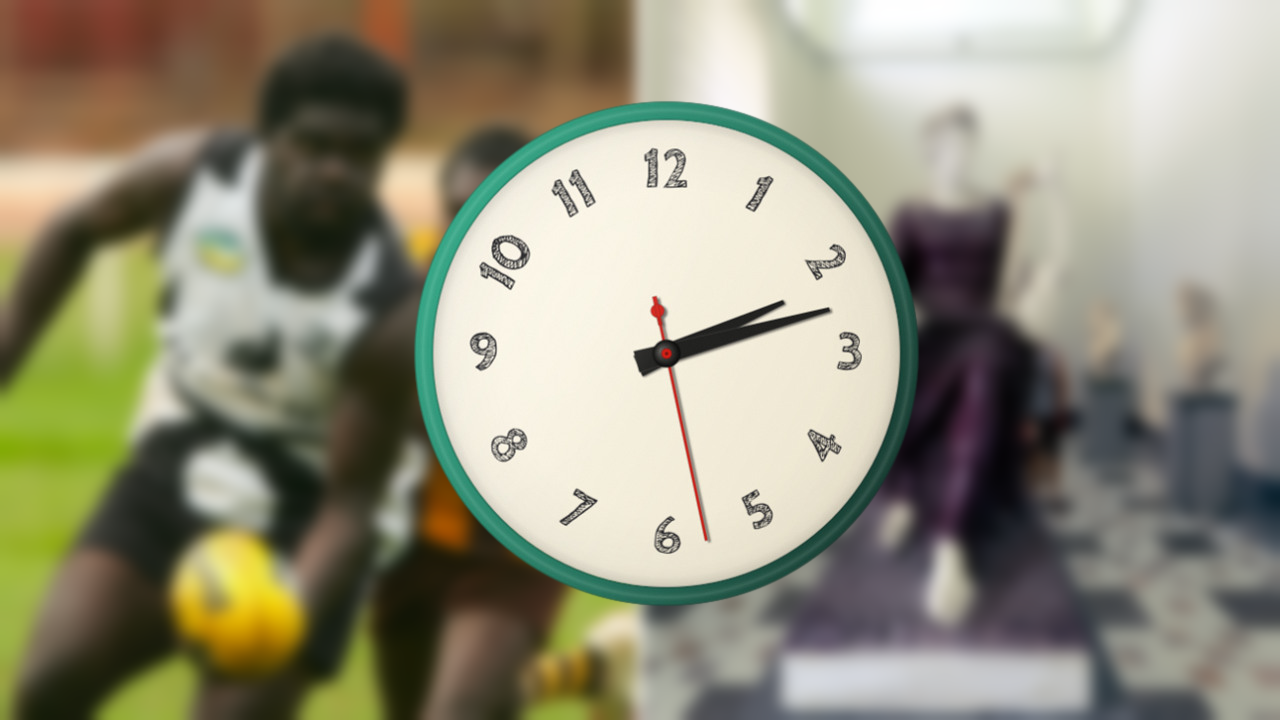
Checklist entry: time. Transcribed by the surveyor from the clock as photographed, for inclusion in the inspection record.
2:12:28
